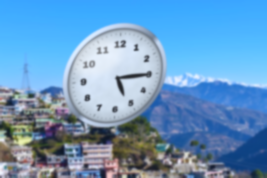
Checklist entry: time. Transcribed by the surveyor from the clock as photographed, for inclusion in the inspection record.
5:15
